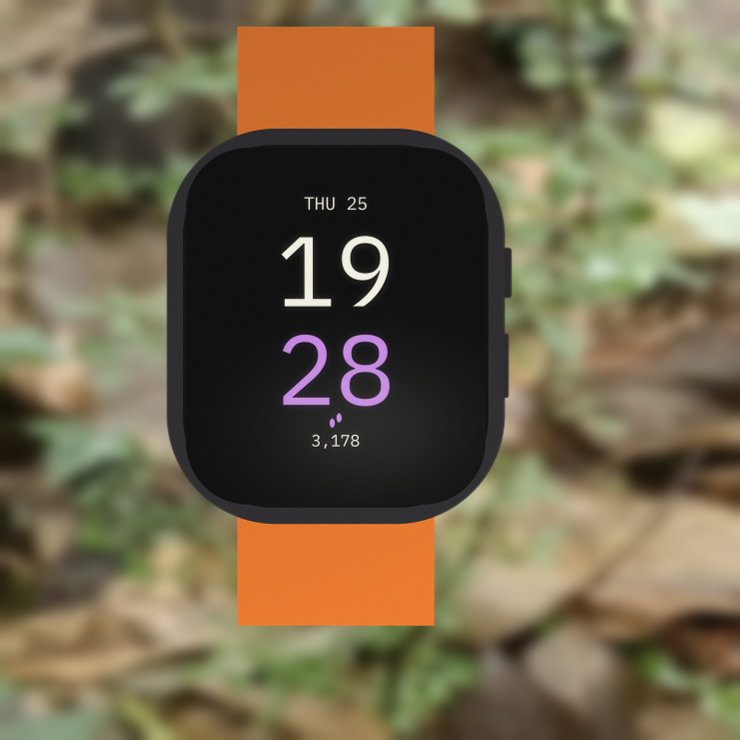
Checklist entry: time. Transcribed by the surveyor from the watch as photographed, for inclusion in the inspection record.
19:28
